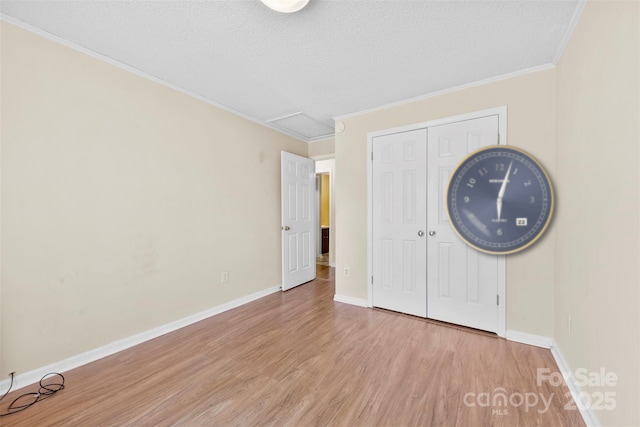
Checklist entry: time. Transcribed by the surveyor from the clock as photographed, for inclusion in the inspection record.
6:03
